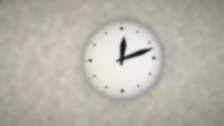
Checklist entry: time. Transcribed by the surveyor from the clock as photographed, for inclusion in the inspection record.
12:12
